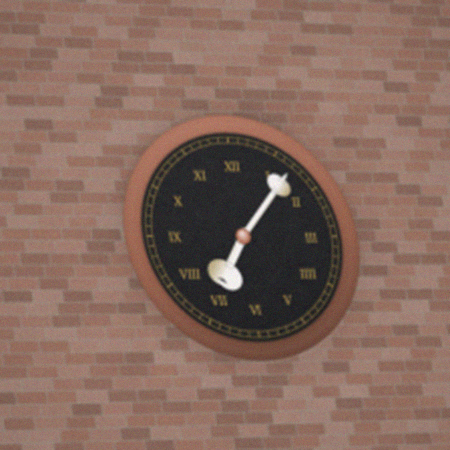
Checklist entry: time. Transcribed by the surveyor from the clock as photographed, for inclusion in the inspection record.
7:07
